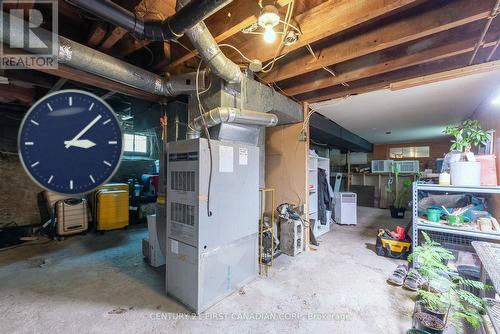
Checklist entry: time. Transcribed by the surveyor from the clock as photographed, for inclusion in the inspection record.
3:08
